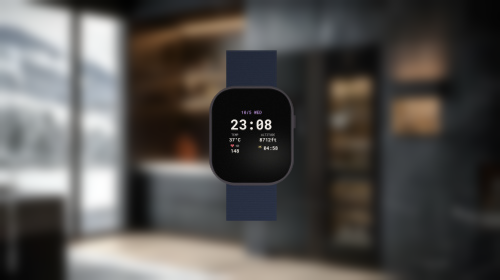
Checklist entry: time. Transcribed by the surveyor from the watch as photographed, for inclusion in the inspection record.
23:08
